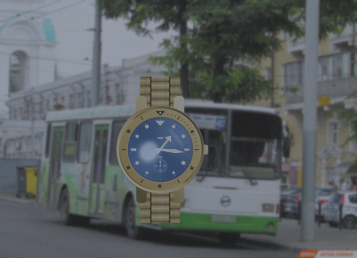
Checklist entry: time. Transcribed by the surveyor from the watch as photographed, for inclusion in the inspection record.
1:16
